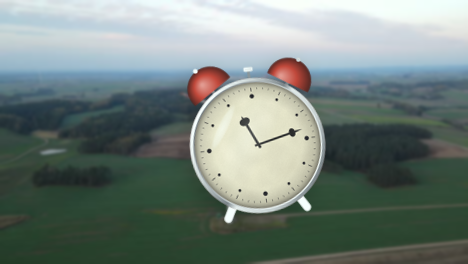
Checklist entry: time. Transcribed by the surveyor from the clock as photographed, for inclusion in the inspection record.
11:13
